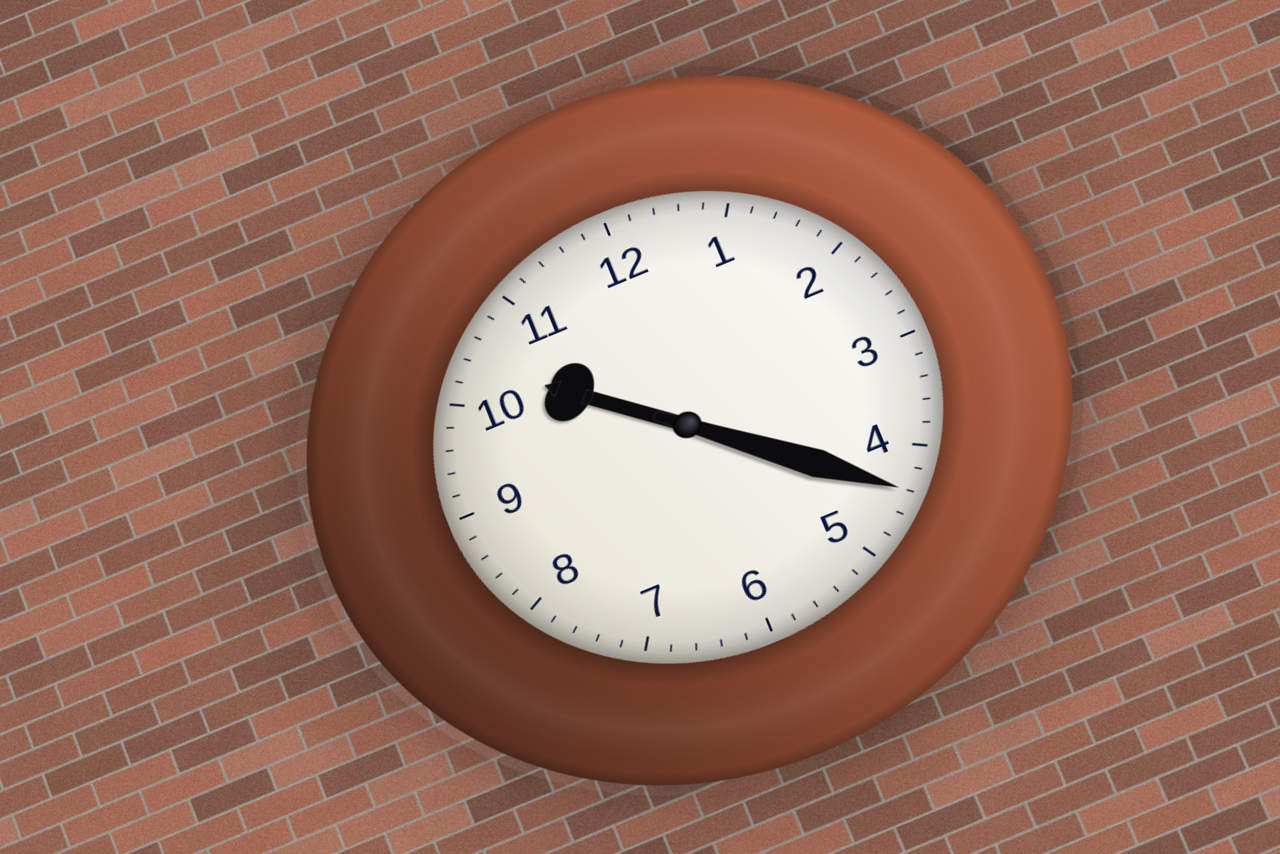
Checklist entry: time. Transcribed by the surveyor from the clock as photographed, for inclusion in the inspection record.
10:22
